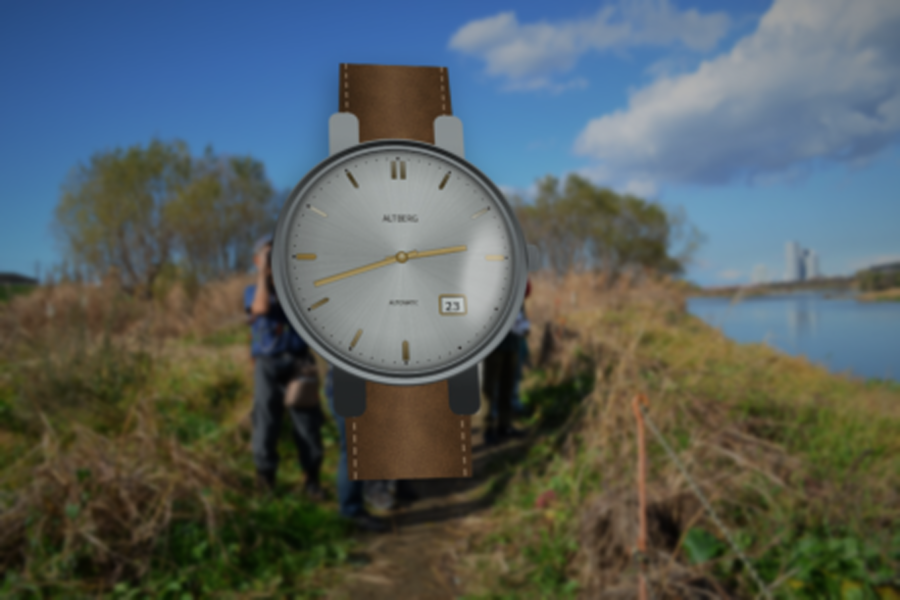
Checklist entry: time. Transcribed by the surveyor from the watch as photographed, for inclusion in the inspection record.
2:42
